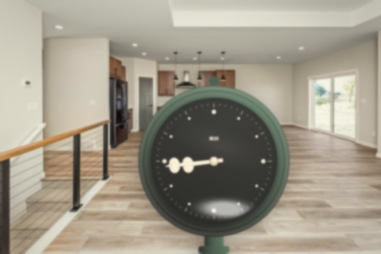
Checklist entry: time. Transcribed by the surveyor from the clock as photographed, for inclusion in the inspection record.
8:44
